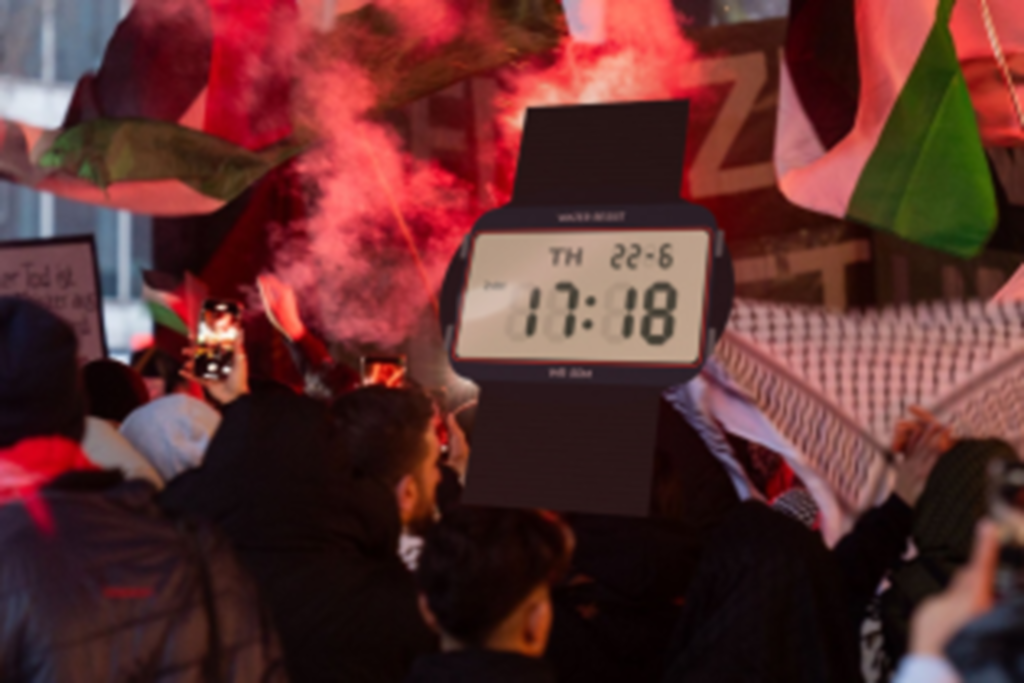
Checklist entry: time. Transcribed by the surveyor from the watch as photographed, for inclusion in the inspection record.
17:18
